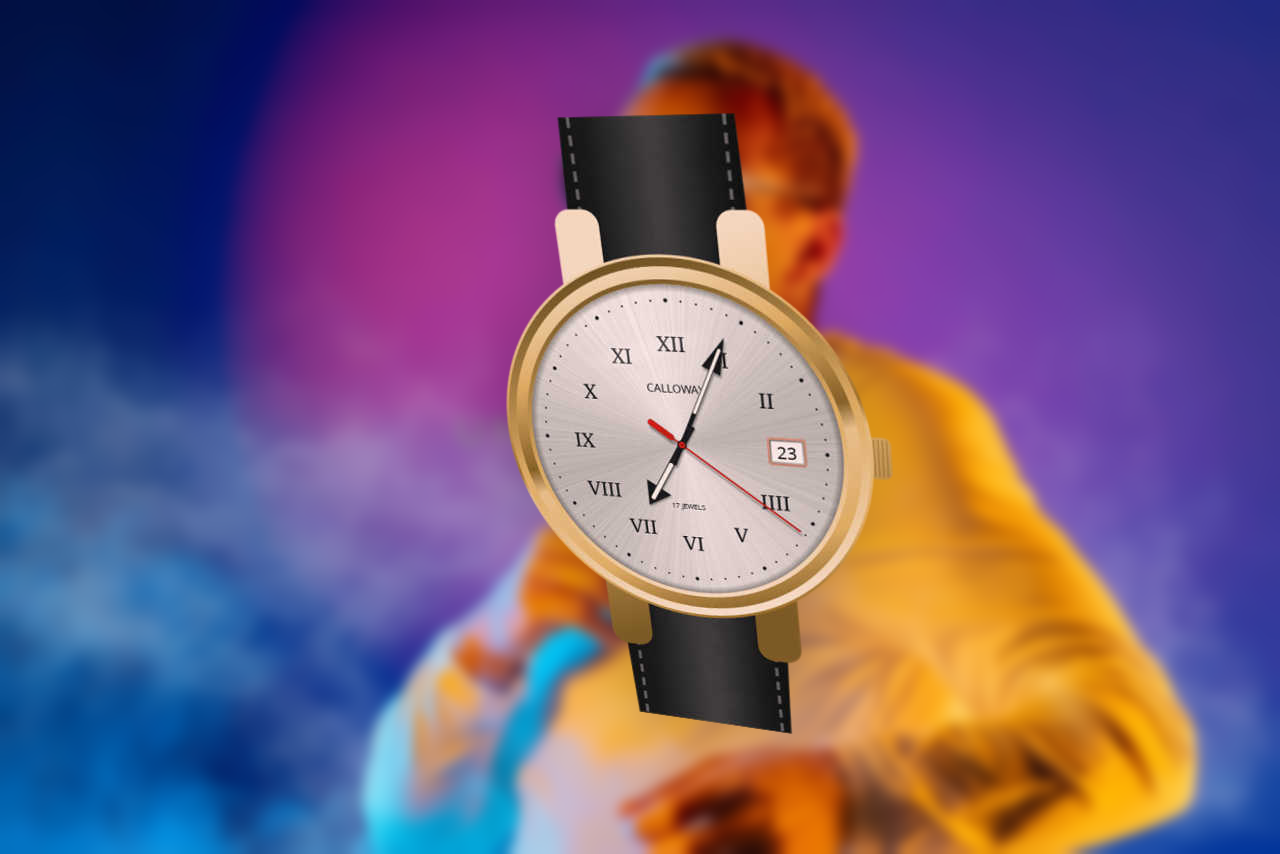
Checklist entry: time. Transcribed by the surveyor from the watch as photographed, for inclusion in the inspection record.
7:04:21
